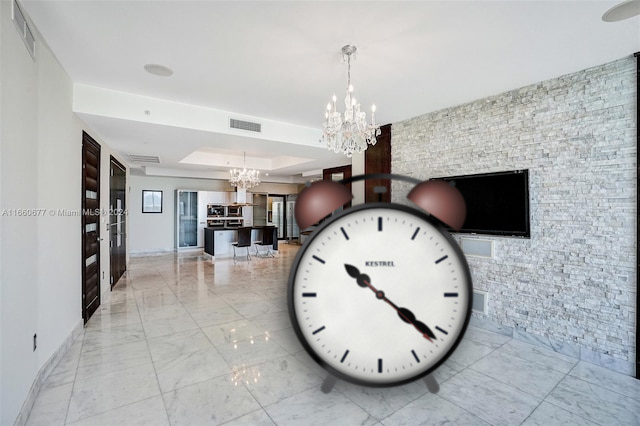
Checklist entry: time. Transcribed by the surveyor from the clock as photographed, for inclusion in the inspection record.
10:21:22
